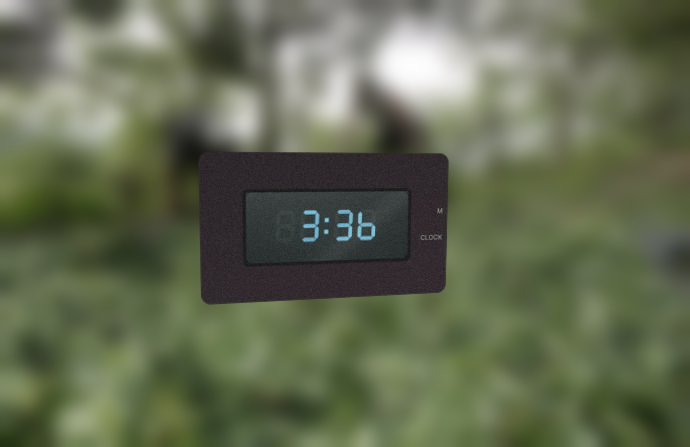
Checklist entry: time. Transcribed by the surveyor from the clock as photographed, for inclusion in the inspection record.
3:36
